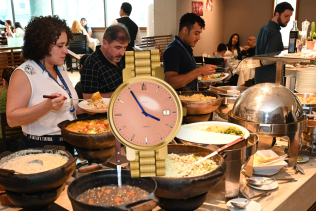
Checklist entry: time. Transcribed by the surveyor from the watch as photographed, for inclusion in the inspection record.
3:55
